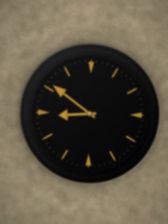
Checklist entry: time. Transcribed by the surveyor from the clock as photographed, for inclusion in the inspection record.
8:51
